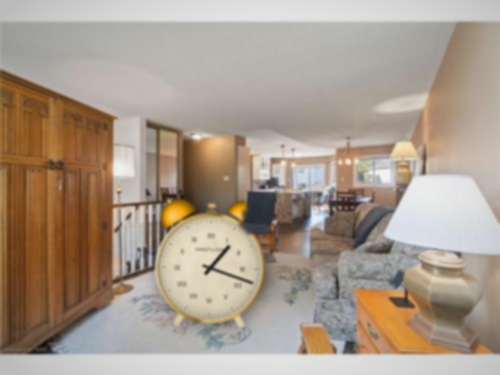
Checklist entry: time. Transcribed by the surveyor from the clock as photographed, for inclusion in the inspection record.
1:18
